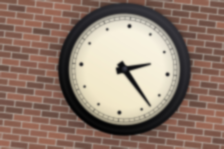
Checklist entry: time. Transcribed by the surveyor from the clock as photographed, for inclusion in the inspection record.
2:23
